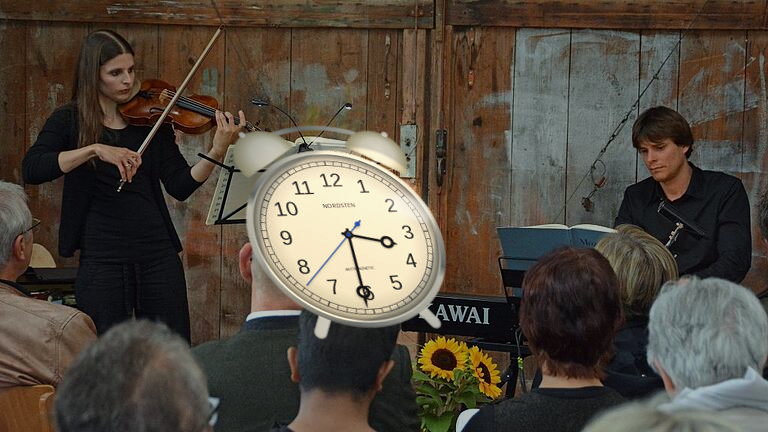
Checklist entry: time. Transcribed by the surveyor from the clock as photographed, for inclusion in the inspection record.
3:30:38
